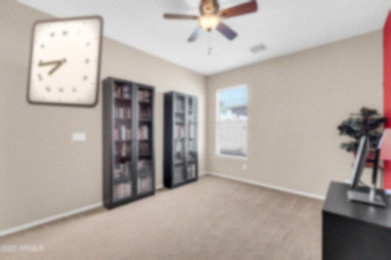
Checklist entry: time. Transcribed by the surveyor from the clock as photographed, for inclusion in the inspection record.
7:44
